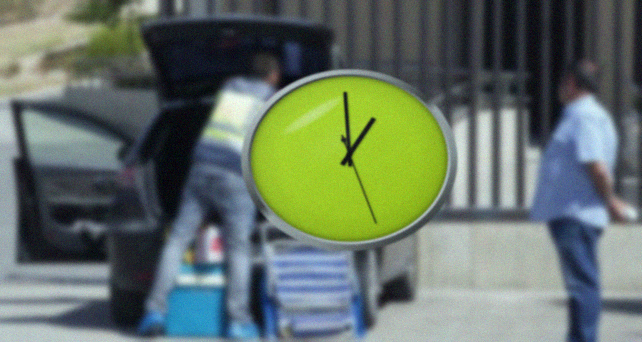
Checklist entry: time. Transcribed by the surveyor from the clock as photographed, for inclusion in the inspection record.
12:59:27
